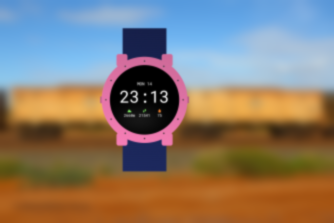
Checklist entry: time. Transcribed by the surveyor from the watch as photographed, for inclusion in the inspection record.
23:13
